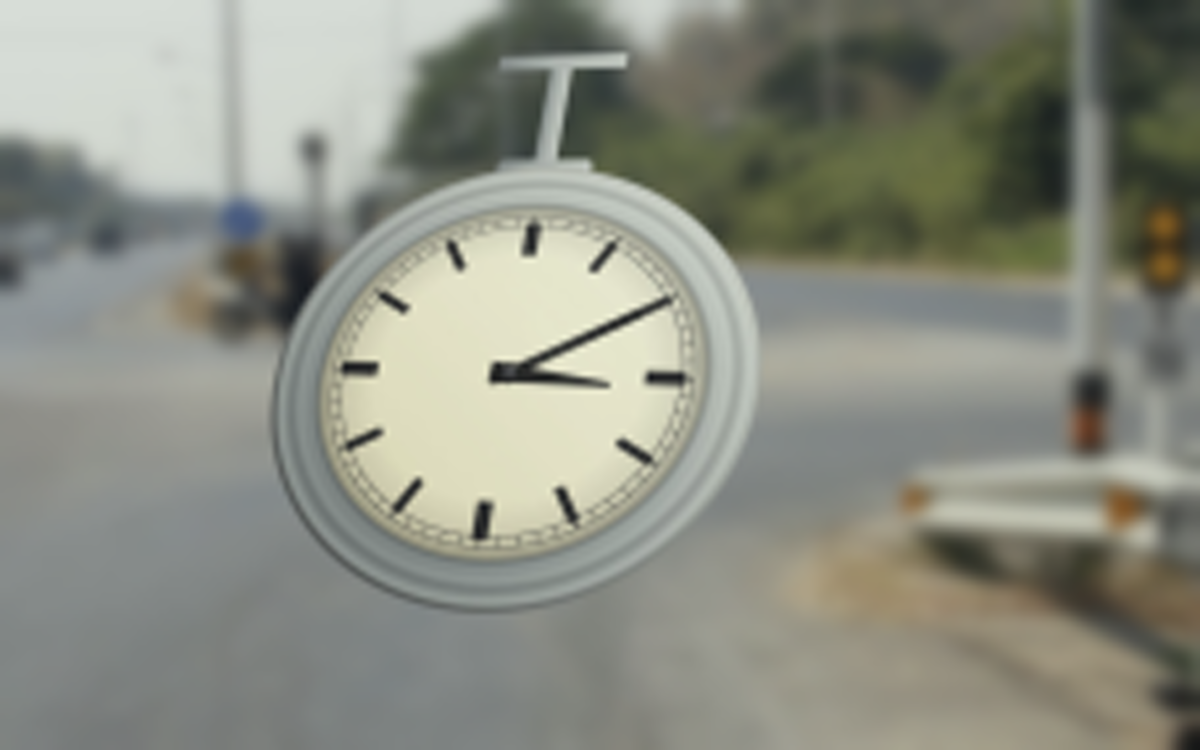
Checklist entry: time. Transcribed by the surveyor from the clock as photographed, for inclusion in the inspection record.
3:10
